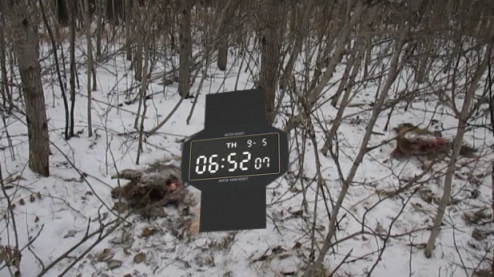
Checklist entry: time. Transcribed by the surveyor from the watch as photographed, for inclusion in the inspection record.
6:52:07
